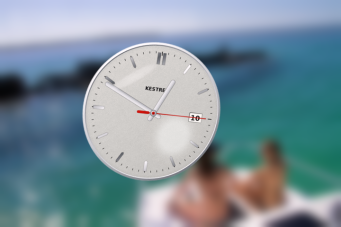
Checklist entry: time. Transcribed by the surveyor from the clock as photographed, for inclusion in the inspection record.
12:49:15
